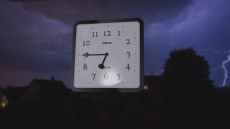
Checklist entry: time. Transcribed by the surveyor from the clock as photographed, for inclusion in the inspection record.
6:45
